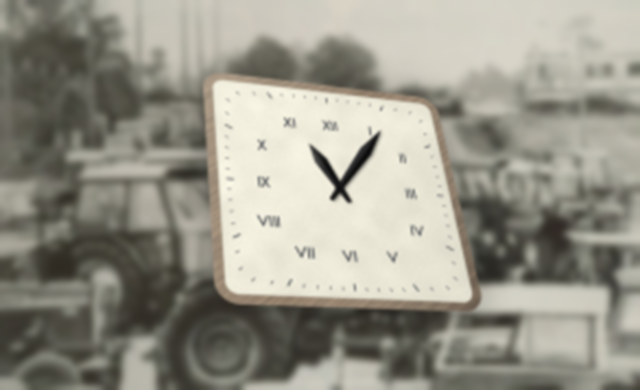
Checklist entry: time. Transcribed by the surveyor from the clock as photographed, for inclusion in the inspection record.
11:06
